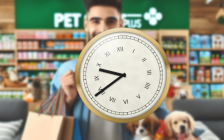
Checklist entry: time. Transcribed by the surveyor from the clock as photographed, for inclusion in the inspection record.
9:40
